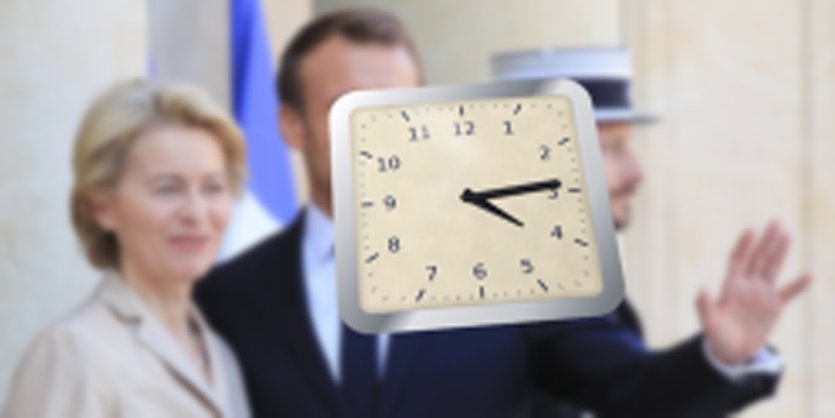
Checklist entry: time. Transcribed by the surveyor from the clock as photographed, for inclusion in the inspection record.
4:14
